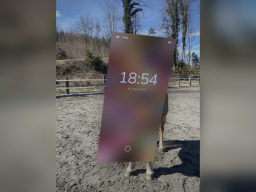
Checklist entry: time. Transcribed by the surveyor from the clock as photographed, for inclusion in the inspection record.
18:54
